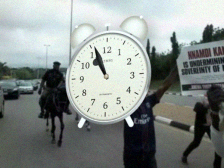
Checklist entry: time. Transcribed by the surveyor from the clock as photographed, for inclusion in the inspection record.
10:56
